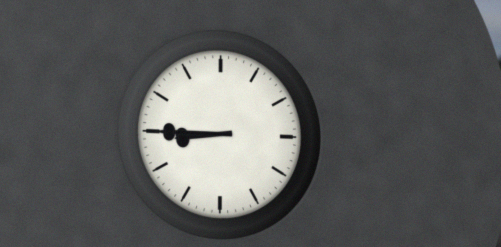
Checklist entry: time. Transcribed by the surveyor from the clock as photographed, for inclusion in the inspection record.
8:45
